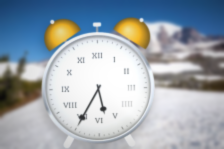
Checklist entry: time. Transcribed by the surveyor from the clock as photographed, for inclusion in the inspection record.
5:35
